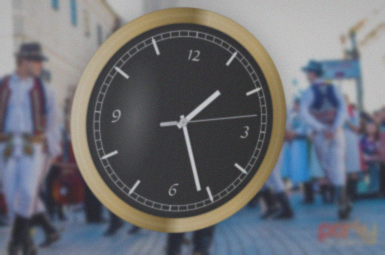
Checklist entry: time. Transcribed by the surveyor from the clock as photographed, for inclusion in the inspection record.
1:26:13
